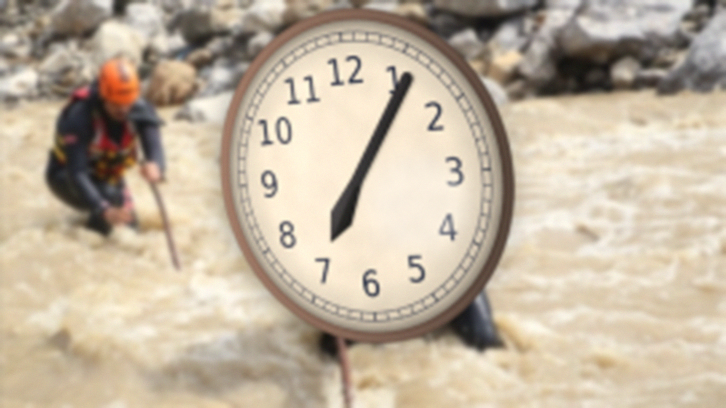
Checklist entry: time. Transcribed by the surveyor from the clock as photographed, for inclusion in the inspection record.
7:06
